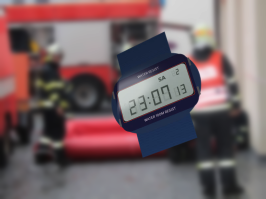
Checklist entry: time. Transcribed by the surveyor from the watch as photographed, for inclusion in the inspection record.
23:07:13
